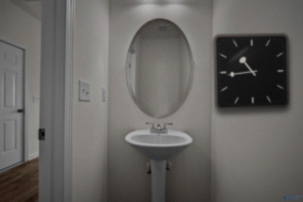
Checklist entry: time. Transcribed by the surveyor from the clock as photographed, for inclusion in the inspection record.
10:44
